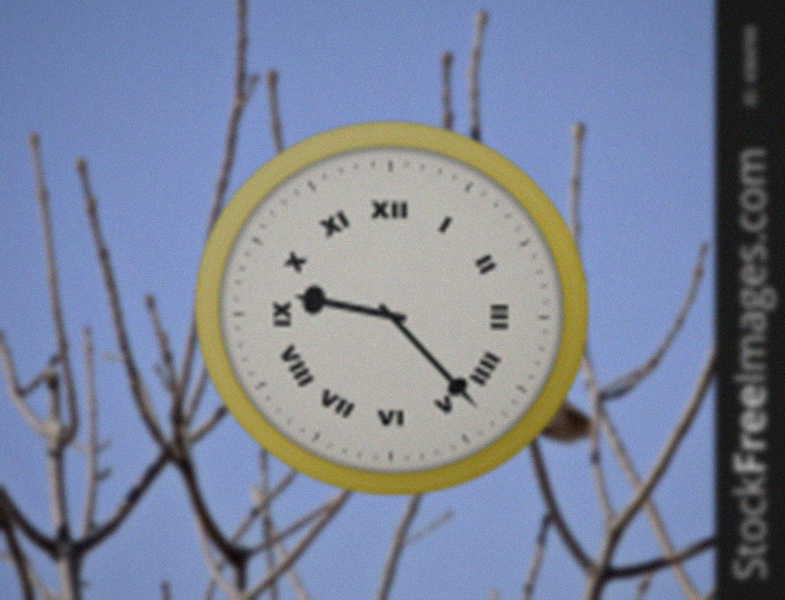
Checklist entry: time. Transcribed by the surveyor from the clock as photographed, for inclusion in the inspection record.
9:23
